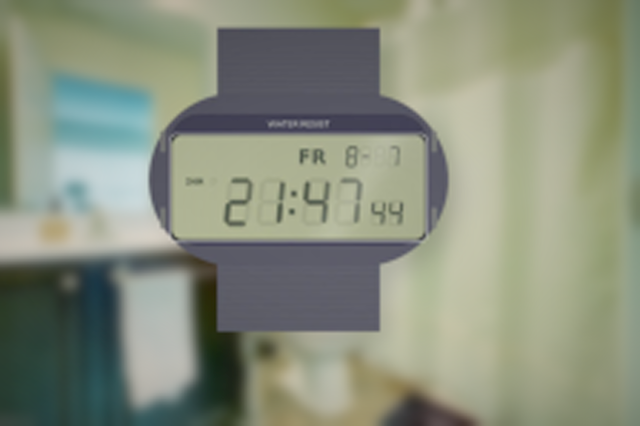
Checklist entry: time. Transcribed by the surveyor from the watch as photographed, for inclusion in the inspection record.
21:47:44
